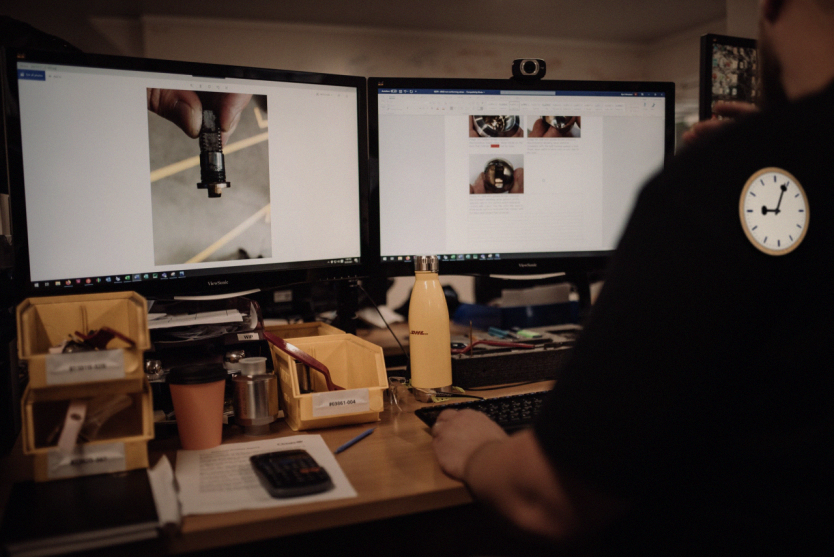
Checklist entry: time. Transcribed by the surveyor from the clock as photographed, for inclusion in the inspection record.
9:04
